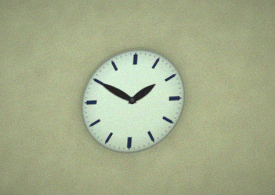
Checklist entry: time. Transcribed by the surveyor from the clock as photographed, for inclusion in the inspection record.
1:50
